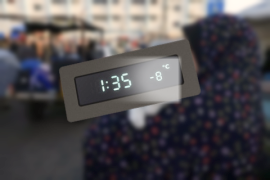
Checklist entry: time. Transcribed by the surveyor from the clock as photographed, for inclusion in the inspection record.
1:35
